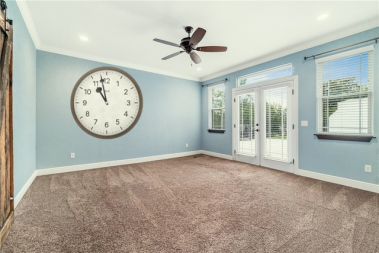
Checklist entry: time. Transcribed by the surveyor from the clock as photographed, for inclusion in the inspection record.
10:58
